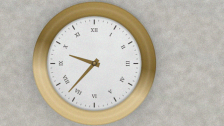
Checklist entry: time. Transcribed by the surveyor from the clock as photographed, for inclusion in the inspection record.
9:37
